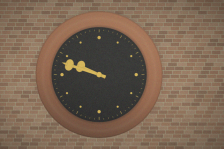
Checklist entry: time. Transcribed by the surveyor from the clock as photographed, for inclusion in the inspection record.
9:48
